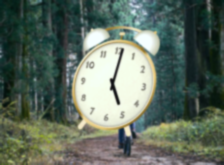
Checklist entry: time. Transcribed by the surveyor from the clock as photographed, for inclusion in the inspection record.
5:01
